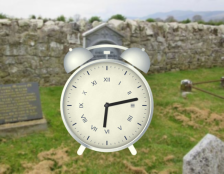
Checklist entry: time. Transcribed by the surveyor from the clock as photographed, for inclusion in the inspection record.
6:13
